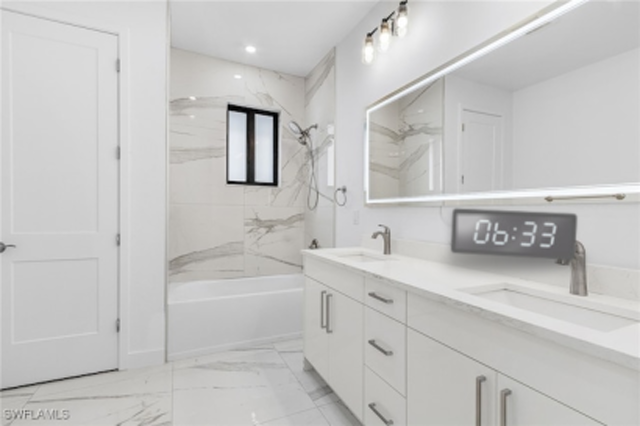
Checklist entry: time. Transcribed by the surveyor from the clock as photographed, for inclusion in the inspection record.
6:33
